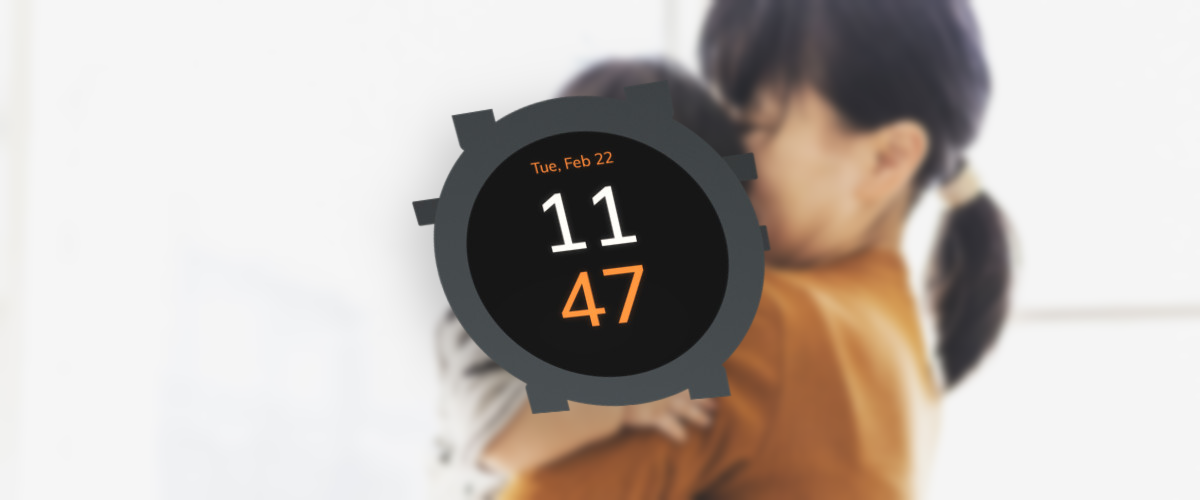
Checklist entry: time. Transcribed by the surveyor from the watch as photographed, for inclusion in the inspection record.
11:47
